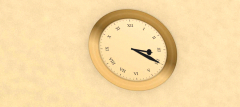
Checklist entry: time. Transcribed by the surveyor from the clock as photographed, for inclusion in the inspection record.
3:20
